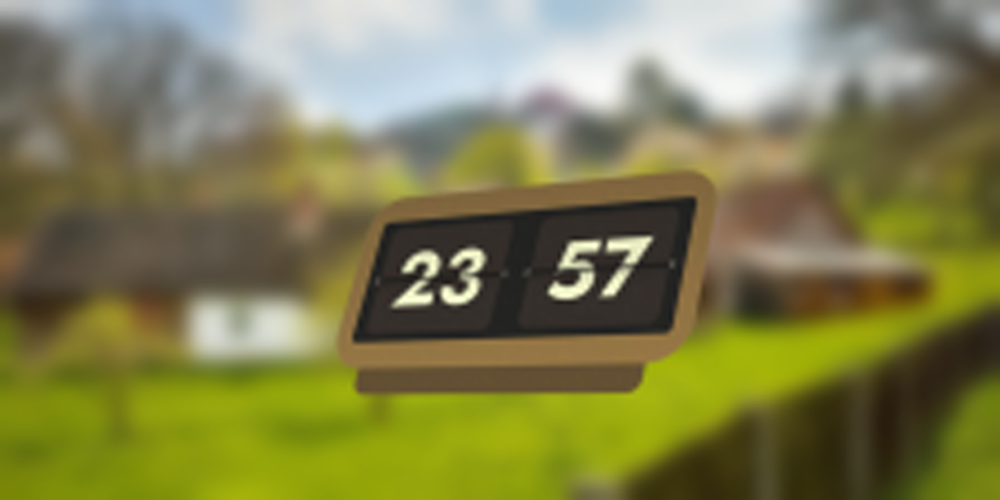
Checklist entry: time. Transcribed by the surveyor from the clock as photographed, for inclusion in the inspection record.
23:57
